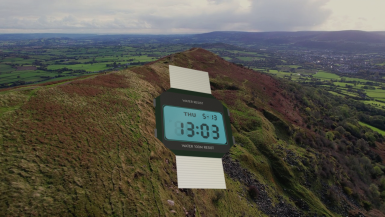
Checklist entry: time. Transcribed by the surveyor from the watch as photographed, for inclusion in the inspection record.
13:03
